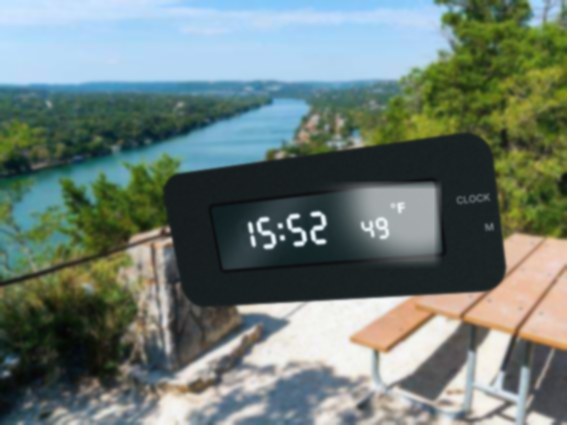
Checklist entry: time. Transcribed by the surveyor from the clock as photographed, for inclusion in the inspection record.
15:52
